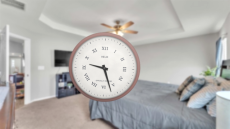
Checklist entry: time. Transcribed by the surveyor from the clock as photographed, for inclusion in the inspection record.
9:27
